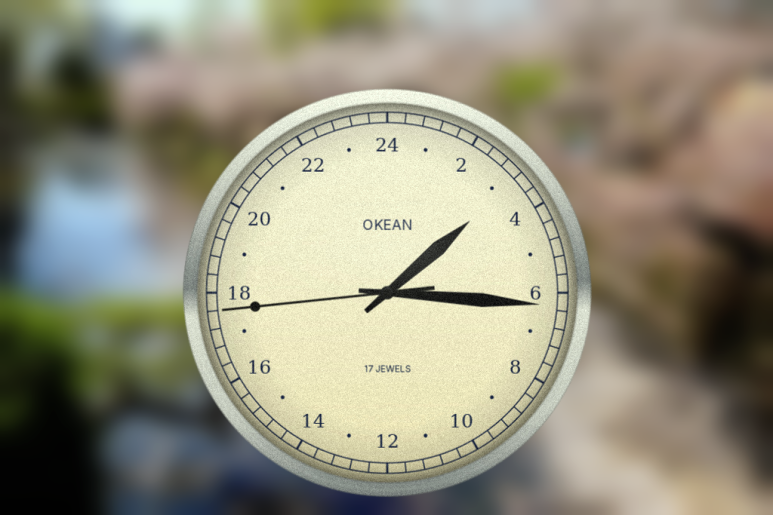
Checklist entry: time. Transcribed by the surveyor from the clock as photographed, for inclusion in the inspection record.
3:15:44
